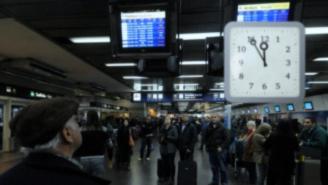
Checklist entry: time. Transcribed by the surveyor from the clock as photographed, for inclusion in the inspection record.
11:55
